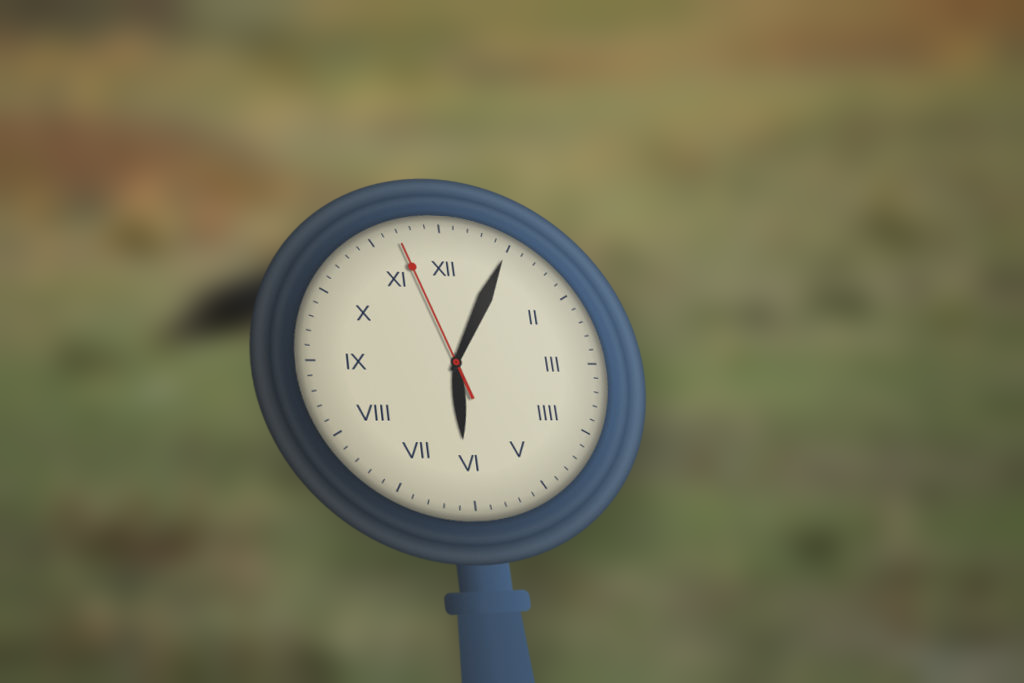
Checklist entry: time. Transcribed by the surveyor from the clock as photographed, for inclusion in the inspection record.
6:04:57
